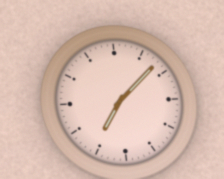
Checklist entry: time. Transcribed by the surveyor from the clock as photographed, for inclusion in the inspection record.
7:08
